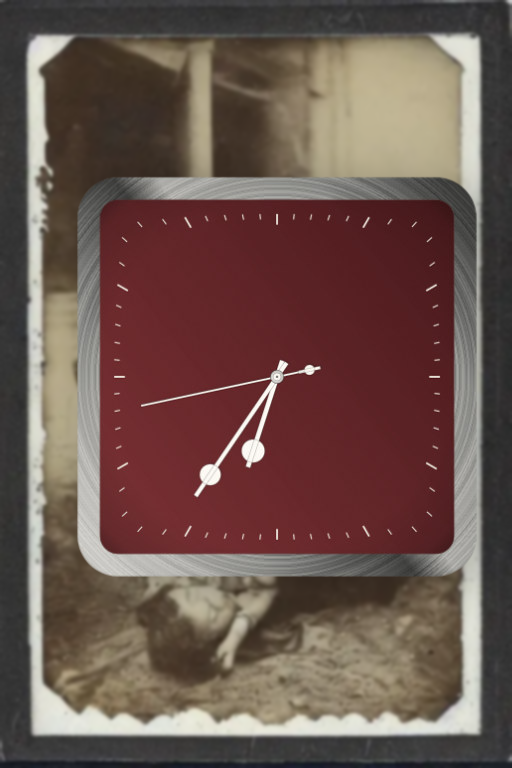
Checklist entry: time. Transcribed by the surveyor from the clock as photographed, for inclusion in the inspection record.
6:35:43
